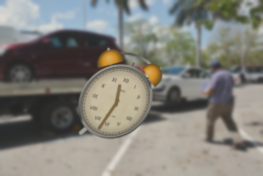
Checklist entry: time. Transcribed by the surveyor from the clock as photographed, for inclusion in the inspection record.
11:32
